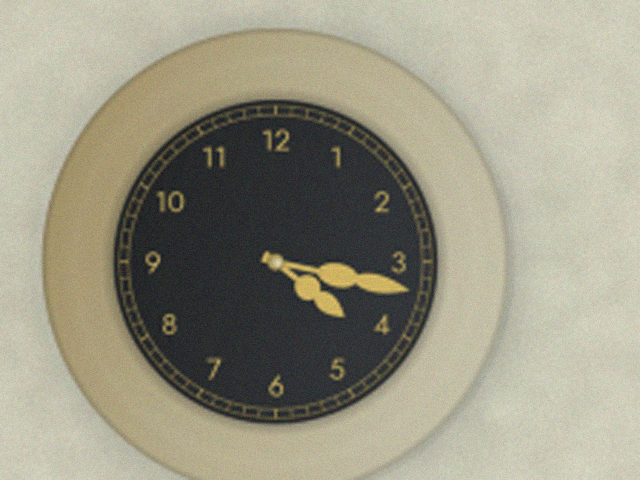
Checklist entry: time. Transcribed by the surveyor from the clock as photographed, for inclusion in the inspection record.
4:17
